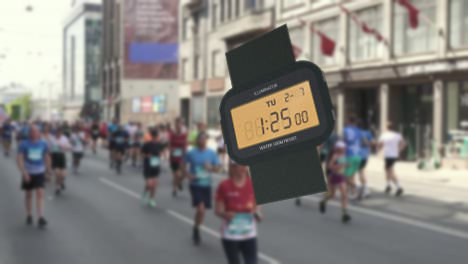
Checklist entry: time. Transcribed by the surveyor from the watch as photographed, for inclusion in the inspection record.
1:25:00
